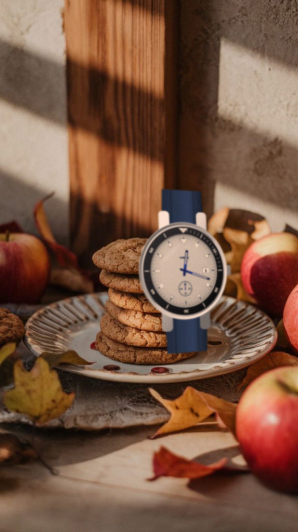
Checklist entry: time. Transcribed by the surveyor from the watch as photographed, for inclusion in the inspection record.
12:18
